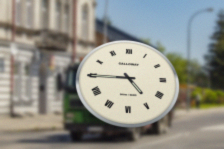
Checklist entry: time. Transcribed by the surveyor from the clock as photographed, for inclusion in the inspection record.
4:45
